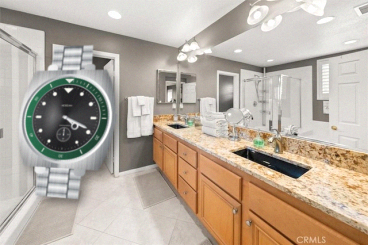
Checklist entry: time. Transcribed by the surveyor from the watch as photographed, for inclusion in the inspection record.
4:19
